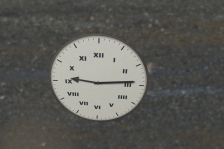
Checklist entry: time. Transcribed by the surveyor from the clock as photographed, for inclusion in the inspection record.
9:14
